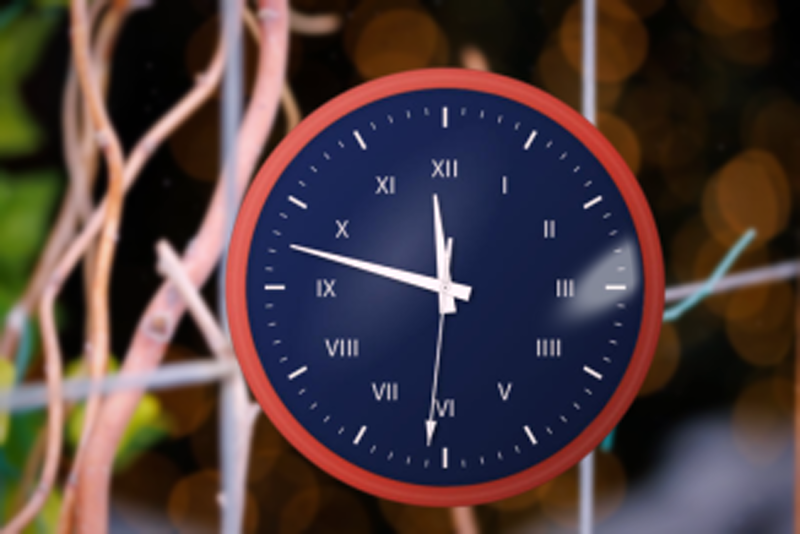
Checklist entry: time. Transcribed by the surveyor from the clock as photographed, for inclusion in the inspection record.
11:47:31
